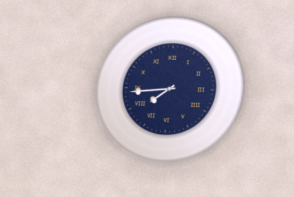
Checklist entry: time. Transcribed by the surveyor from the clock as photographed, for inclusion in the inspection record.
7:44
